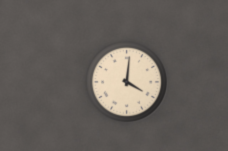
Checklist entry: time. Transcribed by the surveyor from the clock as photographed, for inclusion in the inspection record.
4:01
